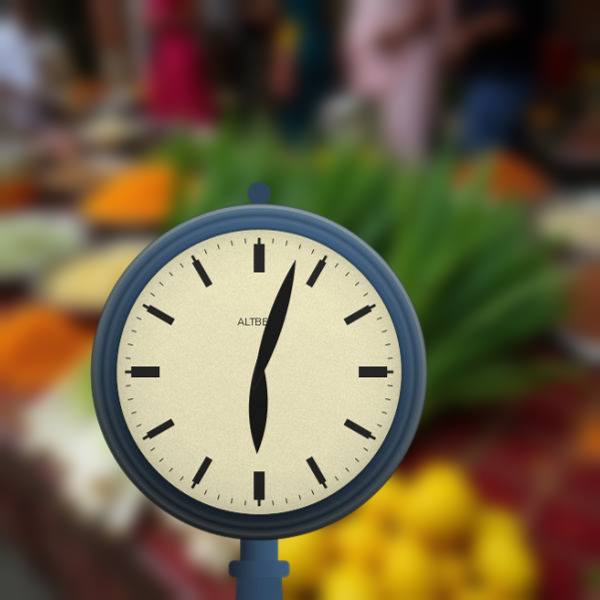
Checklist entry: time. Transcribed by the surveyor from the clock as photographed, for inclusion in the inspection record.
6:03
